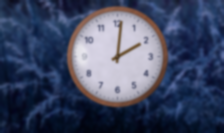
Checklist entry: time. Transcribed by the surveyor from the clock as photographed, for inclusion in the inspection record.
2:01
